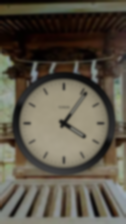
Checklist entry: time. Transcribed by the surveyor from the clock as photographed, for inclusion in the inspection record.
4:06
